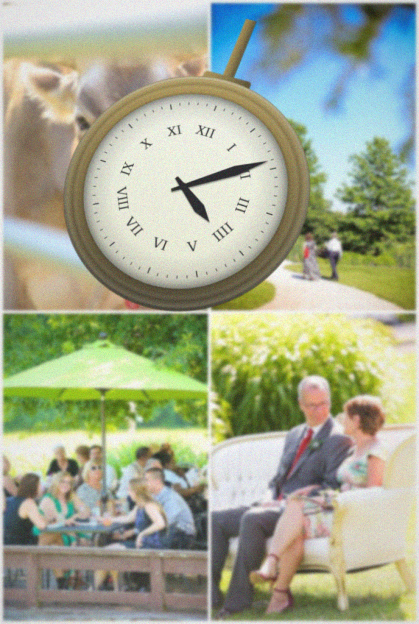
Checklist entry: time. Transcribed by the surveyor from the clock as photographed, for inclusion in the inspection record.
4:09
